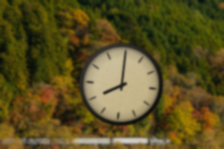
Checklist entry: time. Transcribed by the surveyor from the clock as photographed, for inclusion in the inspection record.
8:00
